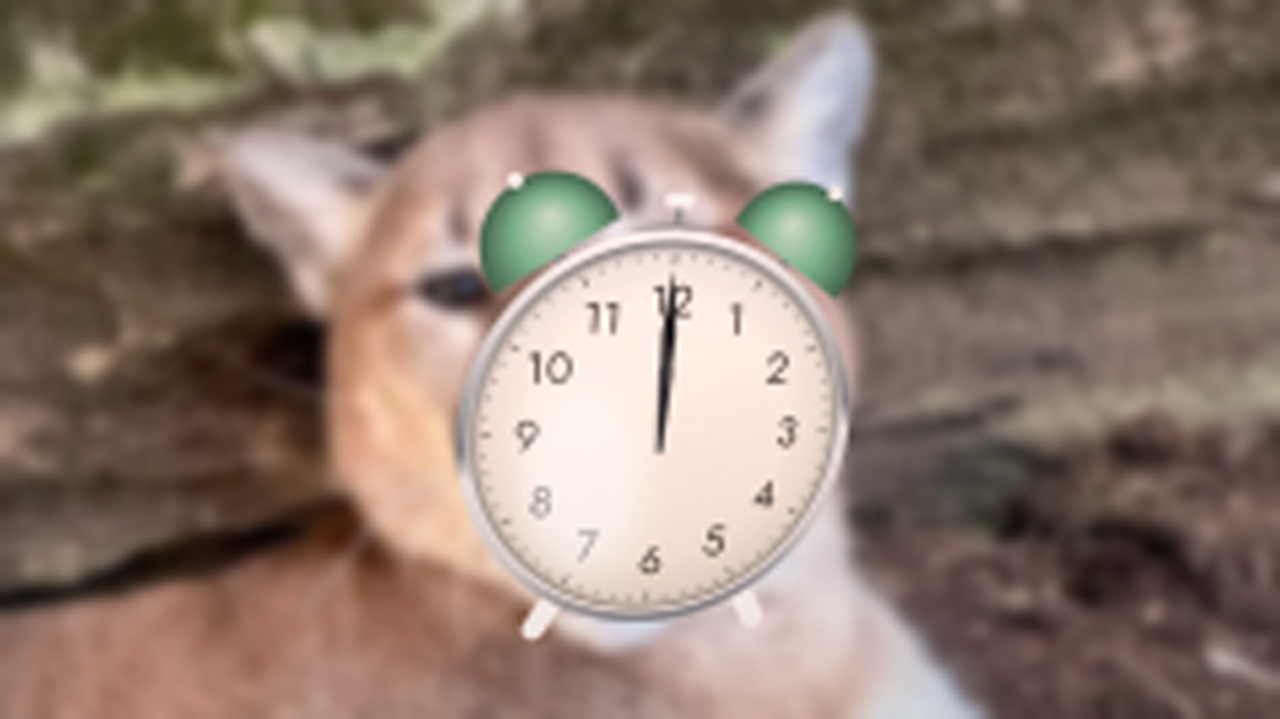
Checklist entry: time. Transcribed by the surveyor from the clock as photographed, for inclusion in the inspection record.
12:00
